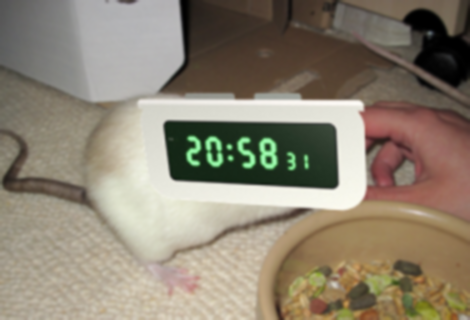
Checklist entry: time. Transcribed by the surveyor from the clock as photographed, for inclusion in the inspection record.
20:58:31
